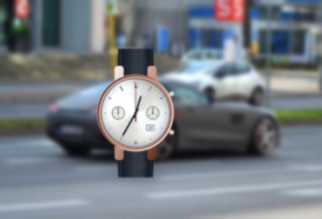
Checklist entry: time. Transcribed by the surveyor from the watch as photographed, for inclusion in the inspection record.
12:35
